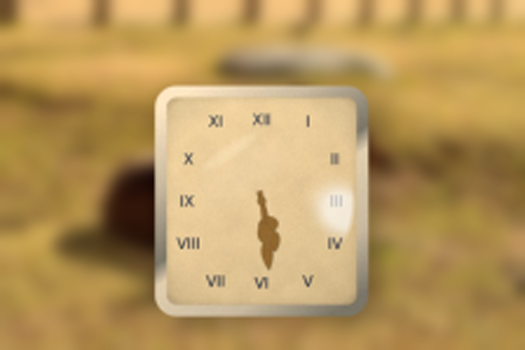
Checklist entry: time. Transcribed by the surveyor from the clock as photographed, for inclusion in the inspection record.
5:29
